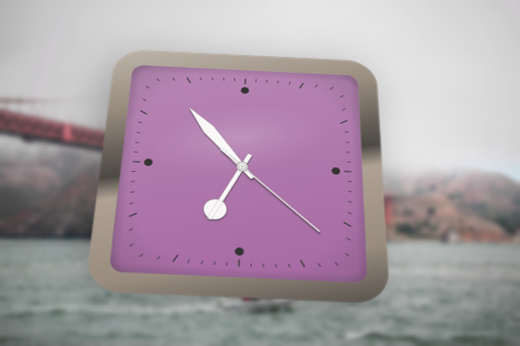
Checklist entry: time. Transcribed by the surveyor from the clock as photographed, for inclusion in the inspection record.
6:53:22
